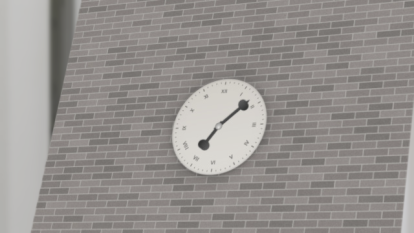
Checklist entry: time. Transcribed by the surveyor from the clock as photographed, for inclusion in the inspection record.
7:08
